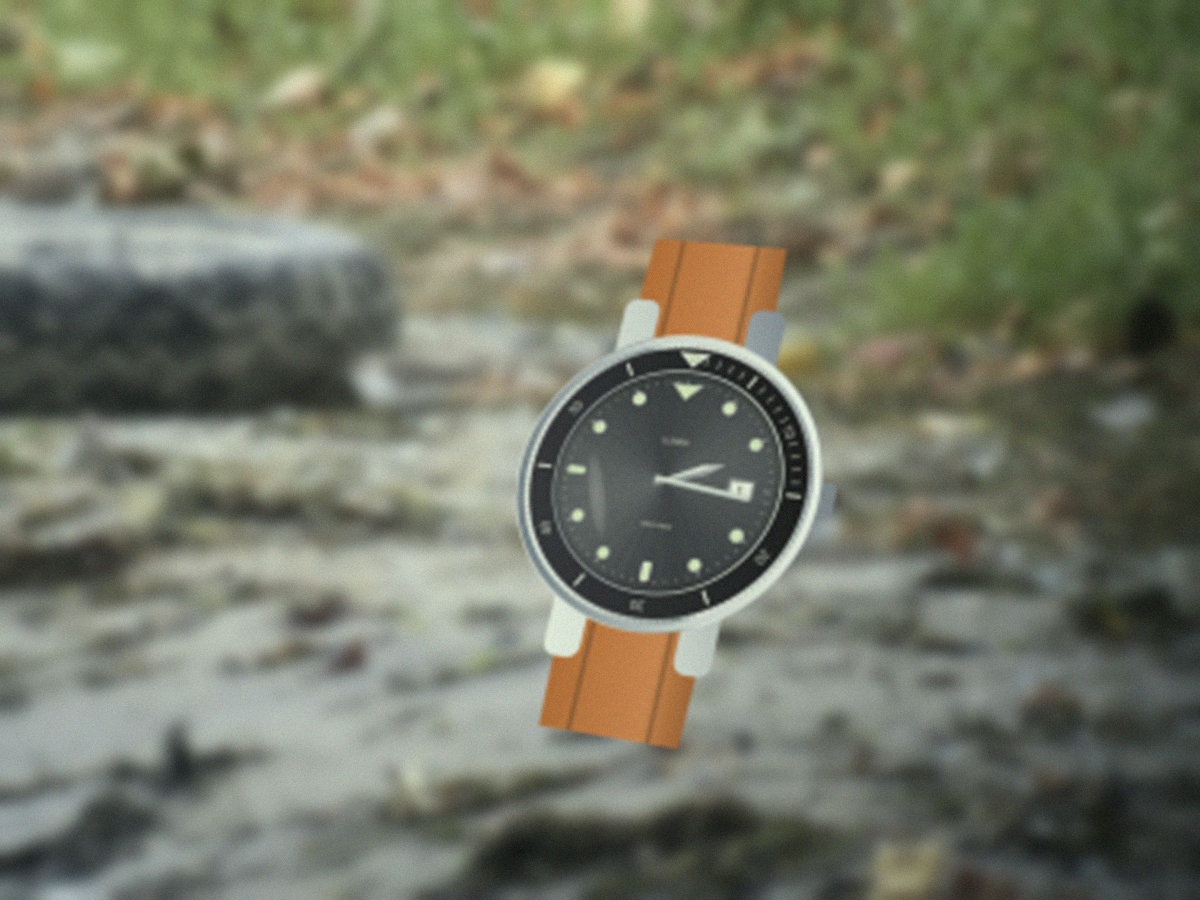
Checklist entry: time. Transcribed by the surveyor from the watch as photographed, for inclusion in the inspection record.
2:16
